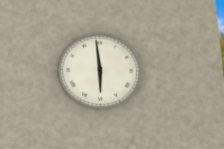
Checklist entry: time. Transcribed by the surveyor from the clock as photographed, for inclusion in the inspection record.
5:59
